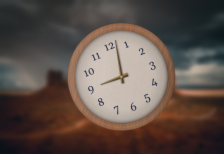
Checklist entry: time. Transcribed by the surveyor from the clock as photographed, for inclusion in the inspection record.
9:02
